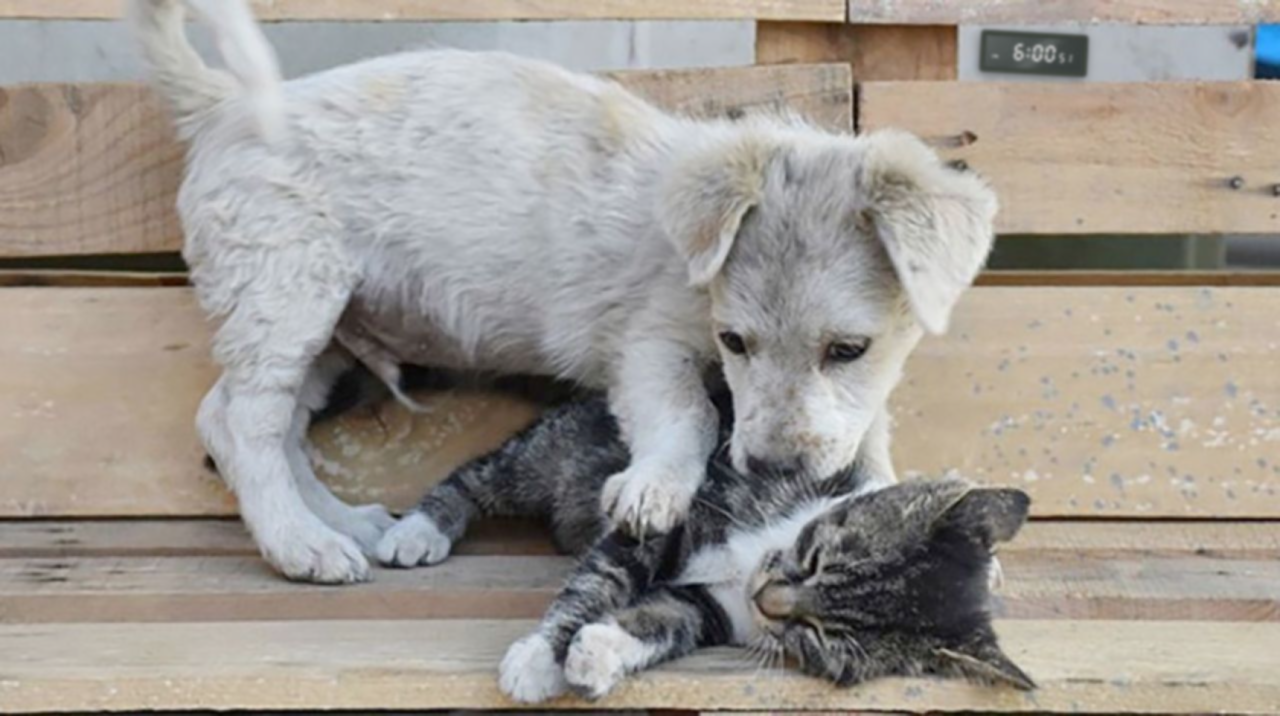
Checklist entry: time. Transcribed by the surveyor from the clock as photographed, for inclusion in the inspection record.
6:00
